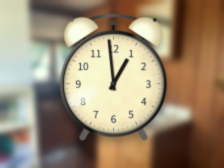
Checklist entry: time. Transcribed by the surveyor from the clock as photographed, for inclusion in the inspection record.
12:59
